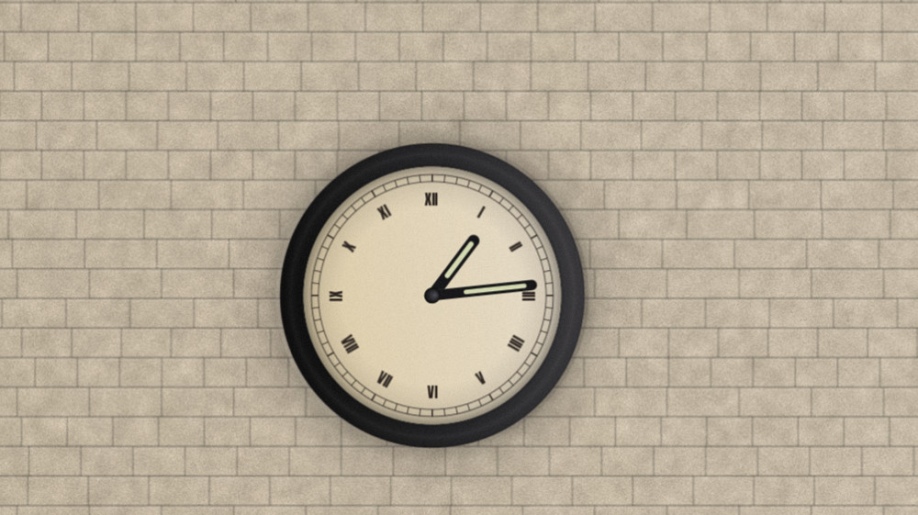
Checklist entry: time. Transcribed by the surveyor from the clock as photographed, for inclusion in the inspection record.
1:14
